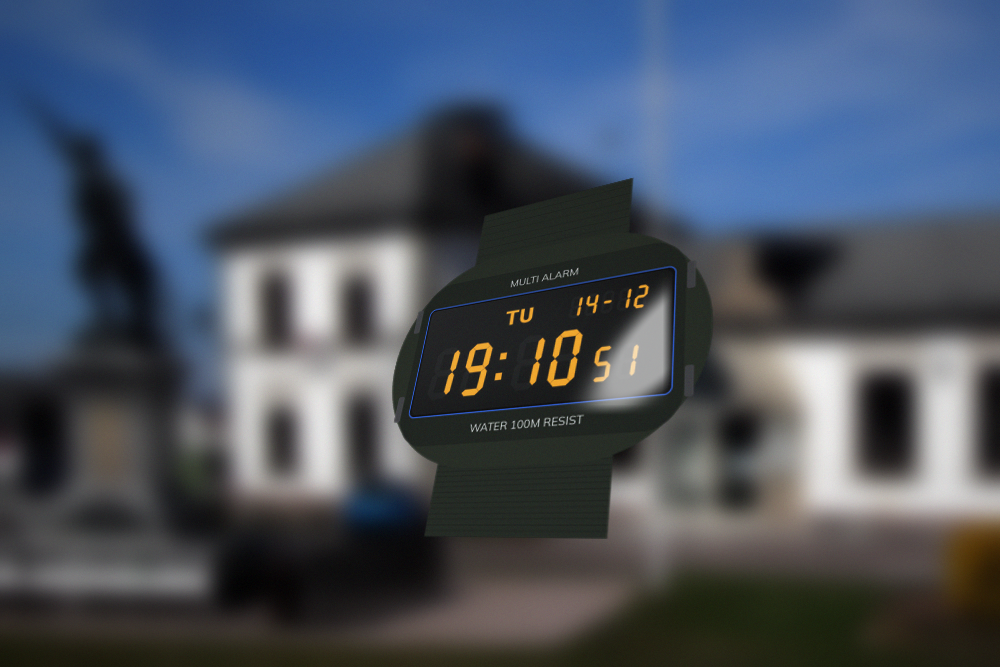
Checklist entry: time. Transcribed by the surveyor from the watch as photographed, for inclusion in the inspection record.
19:10:51
